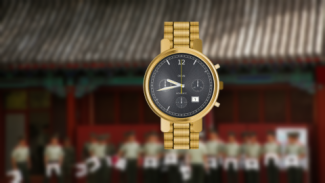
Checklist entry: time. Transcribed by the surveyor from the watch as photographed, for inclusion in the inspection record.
9:43
